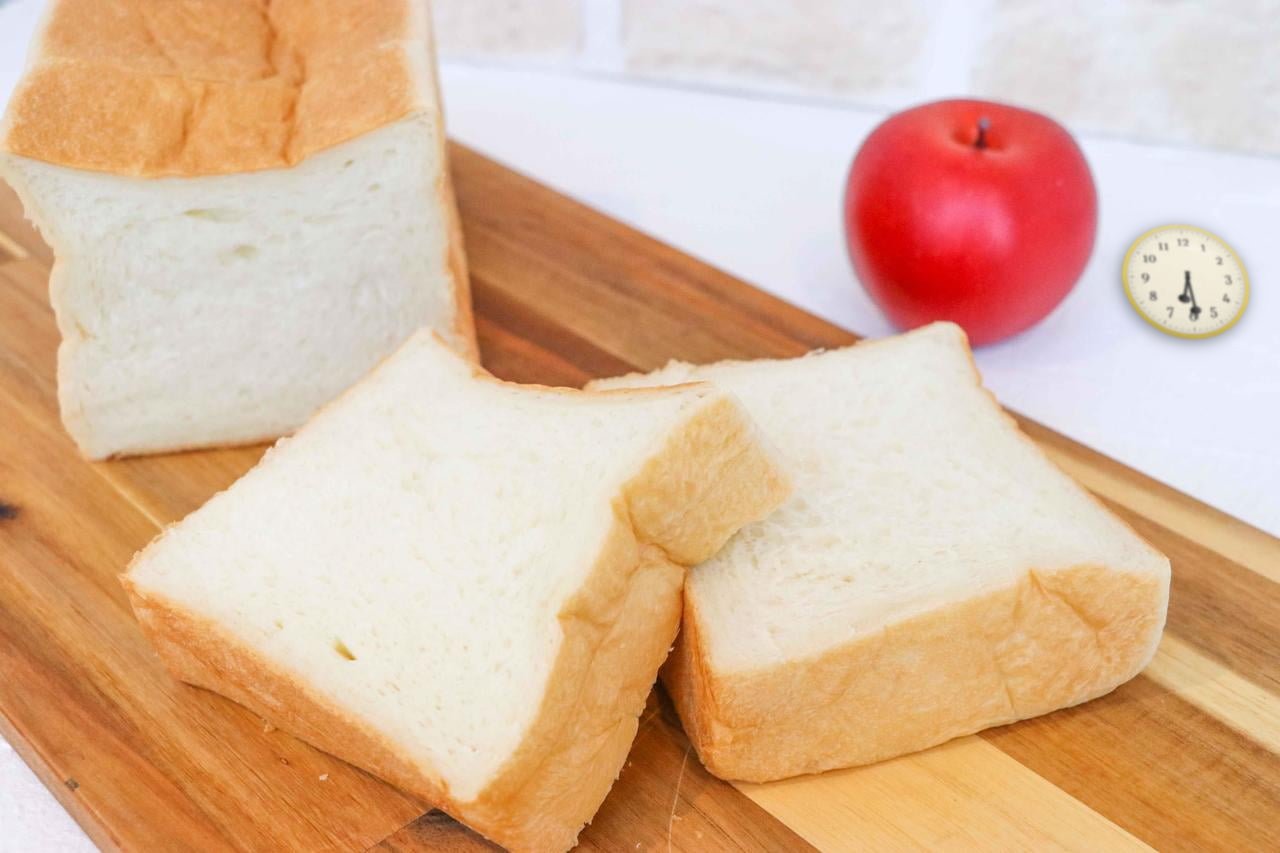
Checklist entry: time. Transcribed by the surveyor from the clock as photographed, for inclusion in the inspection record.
6:29
